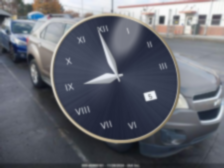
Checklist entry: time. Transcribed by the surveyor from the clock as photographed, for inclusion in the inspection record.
8:59
